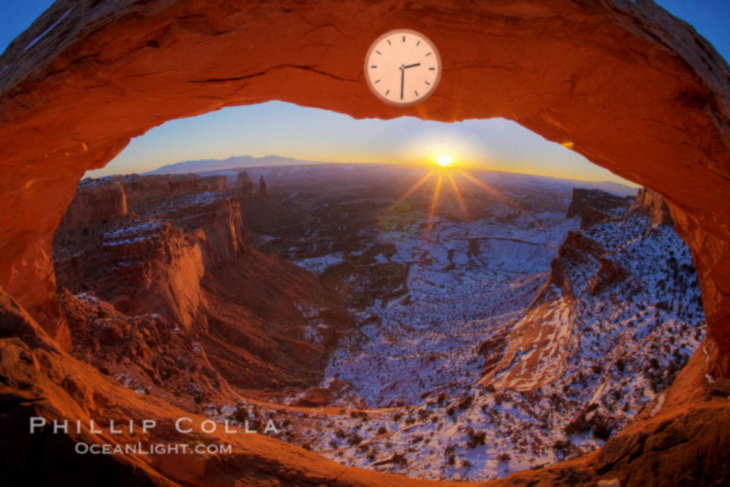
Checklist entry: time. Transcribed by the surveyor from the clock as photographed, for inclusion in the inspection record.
2:30
